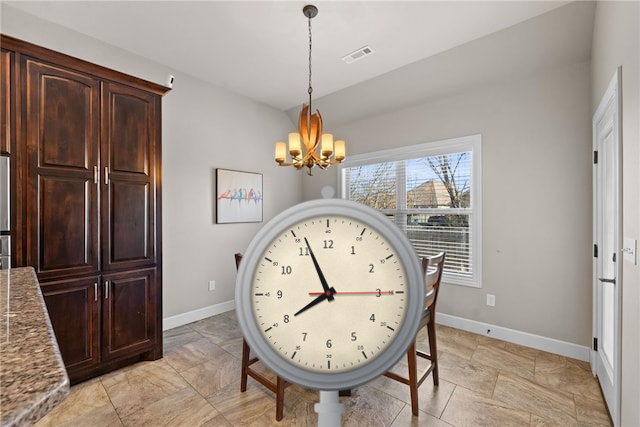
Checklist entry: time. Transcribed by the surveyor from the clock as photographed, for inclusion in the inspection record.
7:56:15
